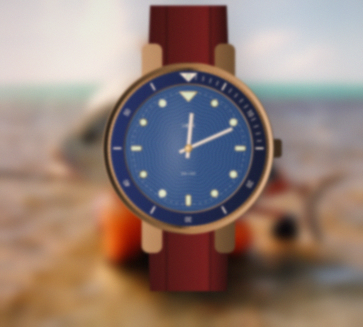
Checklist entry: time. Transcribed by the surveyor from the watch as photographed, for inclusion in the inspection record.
12:11
